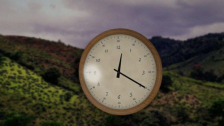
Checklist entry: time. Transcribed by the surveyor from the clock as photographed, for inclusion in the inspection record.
12:20
